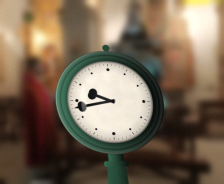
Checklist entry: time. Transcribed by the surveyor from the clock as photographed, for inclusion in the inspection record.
9:43
